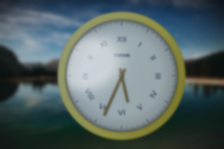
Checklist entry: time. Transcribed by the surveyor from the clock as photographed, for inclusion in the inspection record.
5:34
